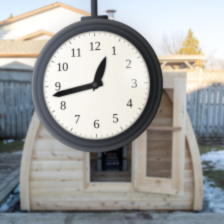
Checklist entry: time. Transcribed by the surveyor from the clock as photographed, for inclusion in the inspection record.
12:43
